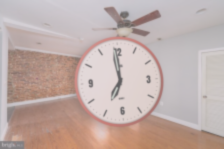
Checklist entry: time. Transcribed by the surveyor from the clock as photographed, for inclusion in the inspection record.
6:59
